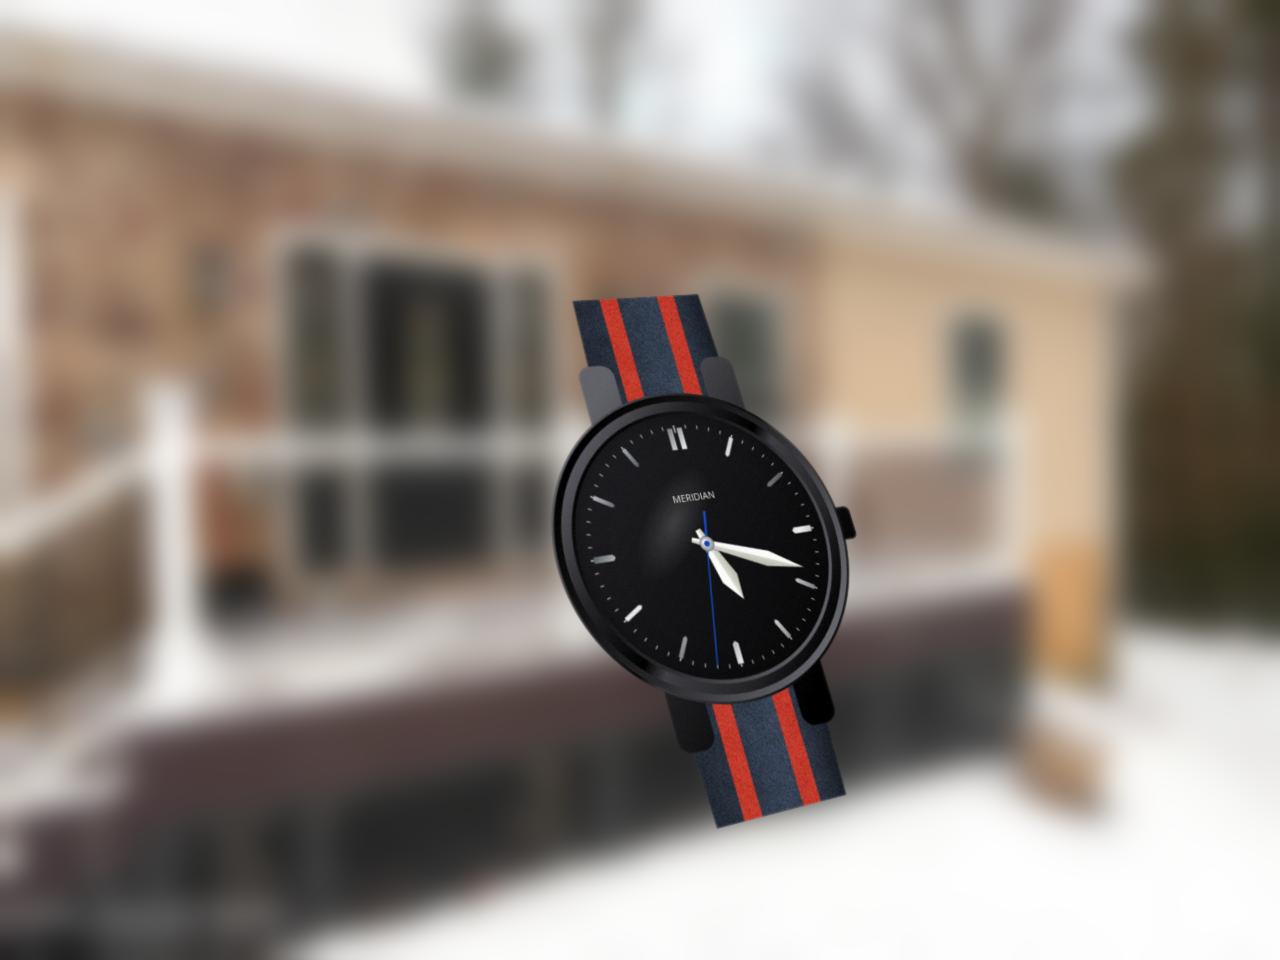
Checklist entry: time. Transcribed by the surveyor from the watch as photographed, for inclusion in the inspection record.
5:18:32
